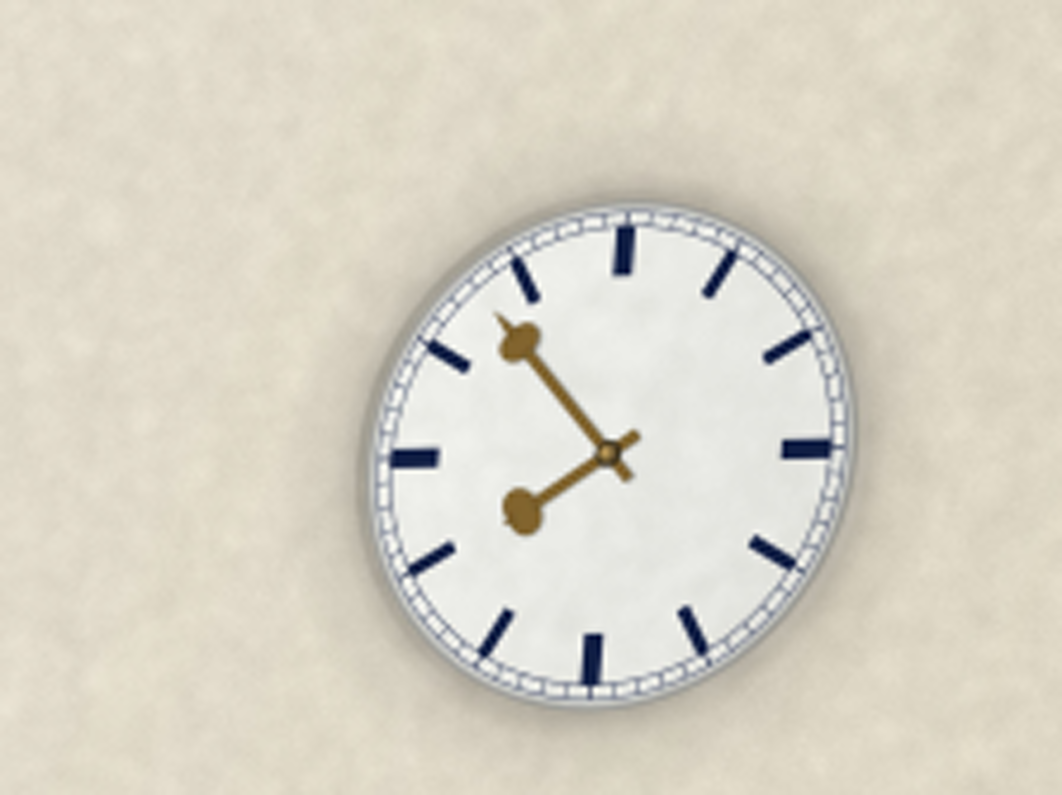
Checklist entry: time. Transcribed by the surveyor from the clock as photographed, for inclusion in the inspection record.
7:53
